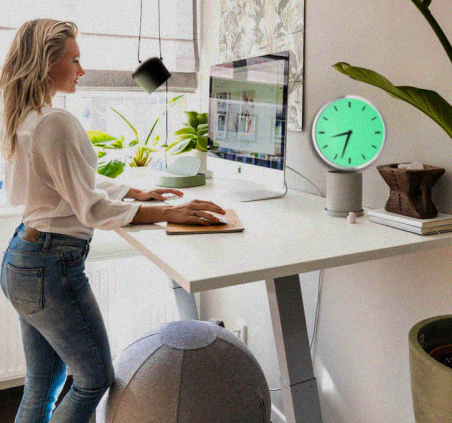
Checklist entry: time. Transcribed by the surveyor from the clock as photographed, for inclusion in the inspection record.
8:33
